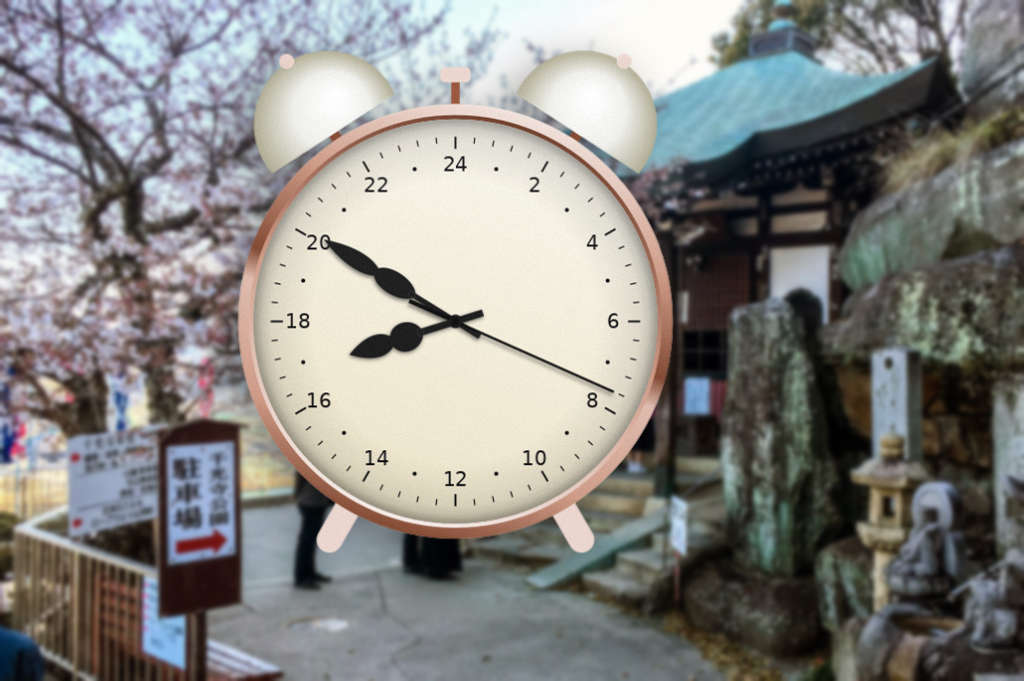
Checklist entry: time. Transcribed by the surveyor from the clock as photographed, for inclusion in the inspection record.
16:50:19
